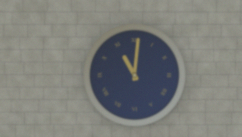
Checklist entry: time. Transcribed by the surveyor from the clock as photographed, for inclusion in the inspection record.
11:01
